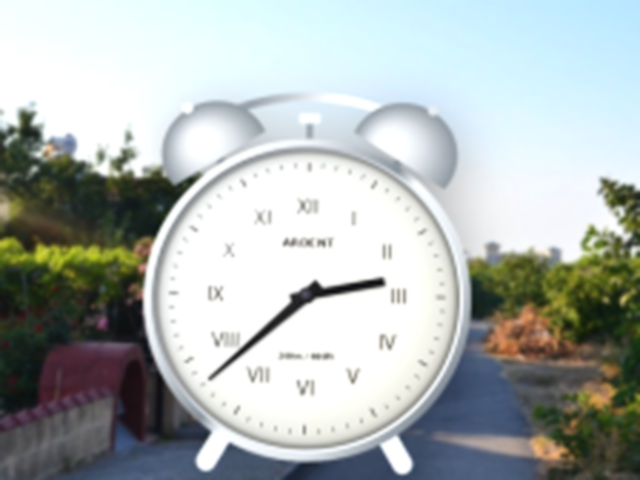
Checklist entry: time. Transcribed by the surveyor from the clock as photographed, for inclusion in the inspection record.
2:38
